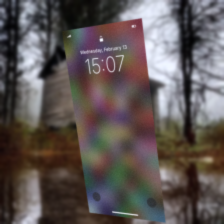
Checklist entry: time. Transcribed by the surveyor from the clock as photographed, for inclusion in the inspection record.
15:07
